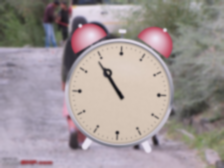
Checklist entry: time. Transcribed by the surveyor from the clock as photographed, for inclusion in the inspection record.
10:54
